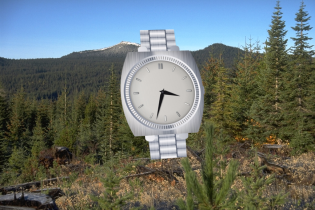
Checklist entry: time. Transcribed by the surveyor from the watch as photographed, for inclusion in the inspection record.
3:33
